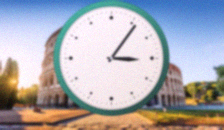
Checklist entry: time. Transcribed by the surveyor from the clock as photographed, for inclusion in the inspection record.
3:06
